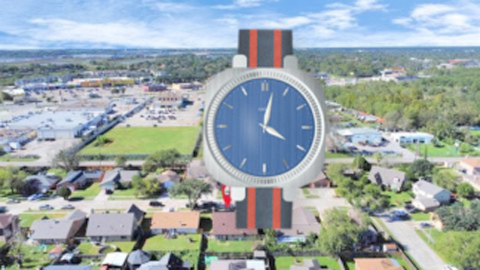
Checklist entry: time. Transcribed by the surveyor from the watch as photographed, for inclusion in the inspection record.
4:02
